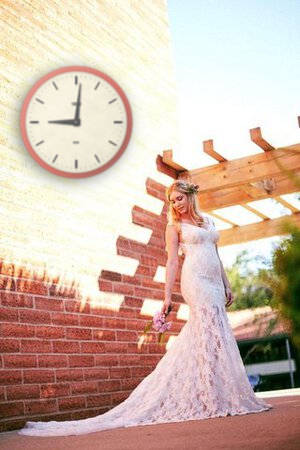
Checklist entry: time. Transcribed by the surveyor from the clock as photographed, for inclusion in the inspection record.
9:01
